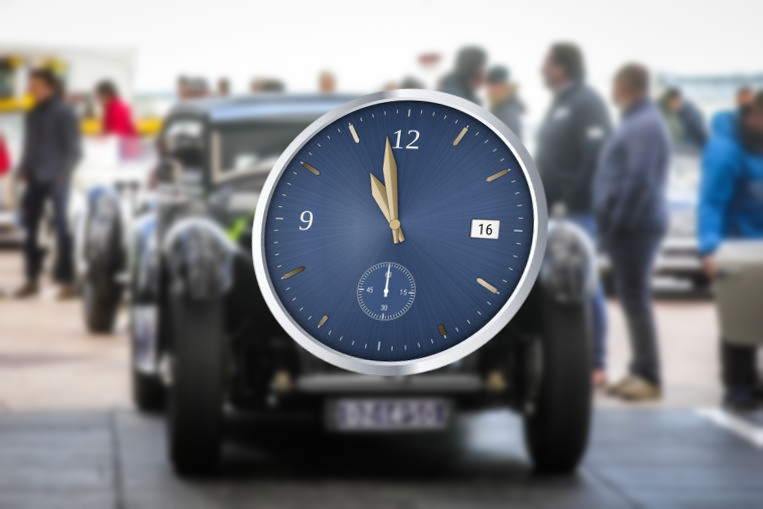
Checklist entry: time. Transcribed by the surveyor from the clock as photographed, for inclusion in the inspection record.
10:58
